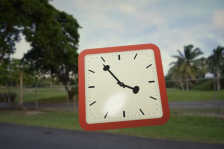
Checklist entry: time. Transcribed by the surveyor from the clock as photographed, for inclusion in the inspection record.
3:54
